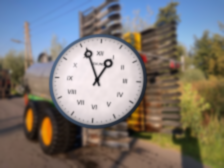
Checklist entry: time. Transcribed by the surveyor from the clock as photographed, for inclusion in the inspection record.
12:56
